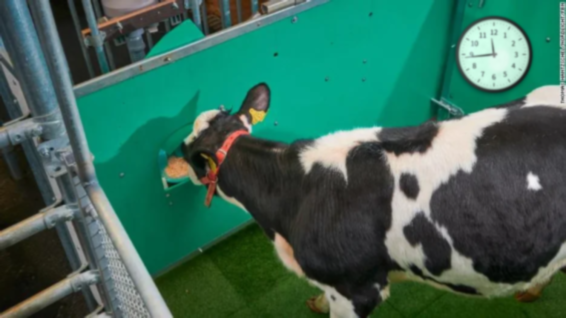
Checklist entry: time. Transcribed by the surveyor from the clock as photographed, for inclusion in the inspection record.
11:44
